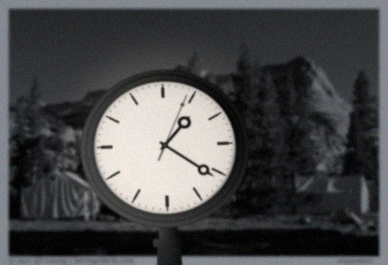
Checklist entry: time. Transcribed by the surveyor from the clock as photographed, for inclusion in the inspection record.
1:21:04
